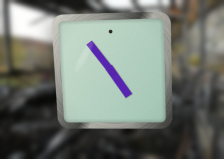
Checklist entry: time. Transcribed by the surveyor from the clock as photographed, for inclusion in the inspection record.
4:54
